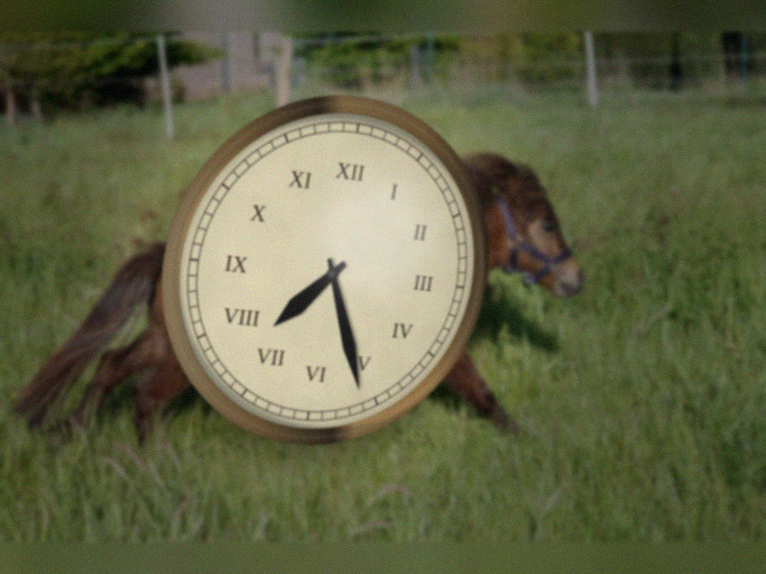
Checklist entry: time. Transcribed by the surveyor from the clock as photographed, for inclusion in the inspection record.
7:26
